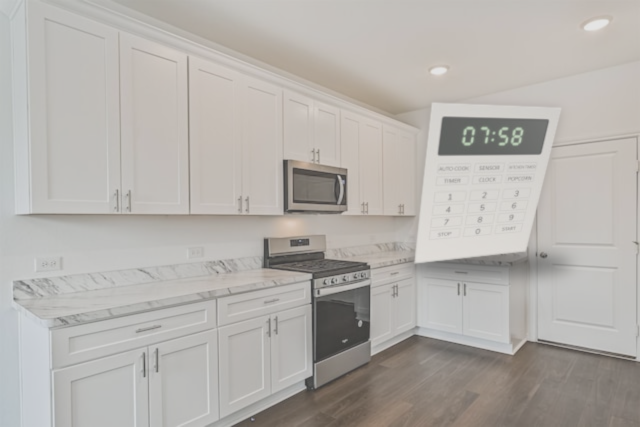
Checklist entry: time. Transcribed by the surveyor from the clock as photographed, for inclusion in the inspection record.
7:58
